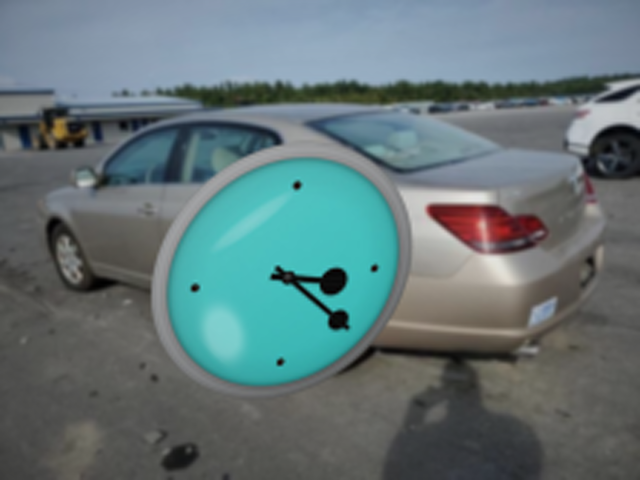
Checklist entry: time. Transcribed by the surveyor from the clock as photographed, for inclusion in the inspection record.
3:22
